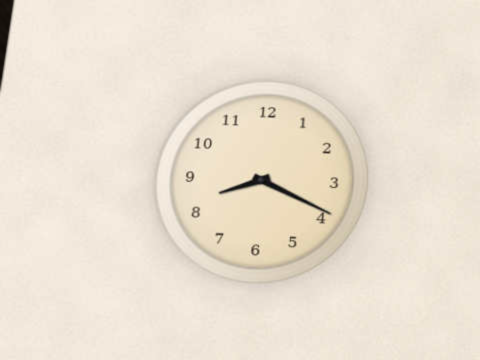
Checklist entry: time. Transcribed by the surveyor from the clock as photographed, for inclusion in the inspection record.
8:19
